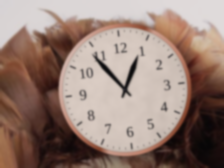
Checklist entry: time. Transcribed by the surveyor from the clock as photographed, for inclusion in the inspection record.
12:54
